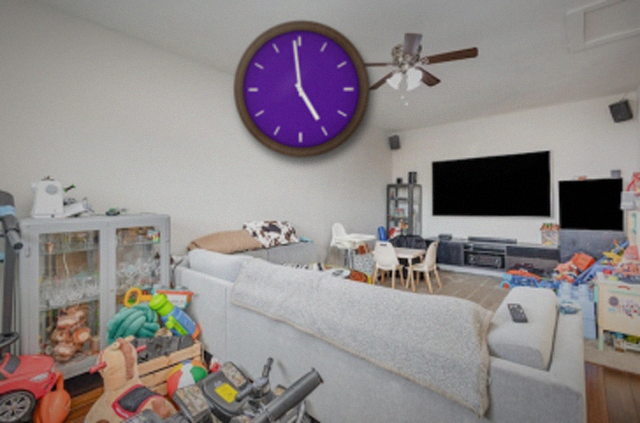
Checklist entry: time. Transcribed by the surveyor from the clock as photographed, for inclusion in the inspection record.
4:59
